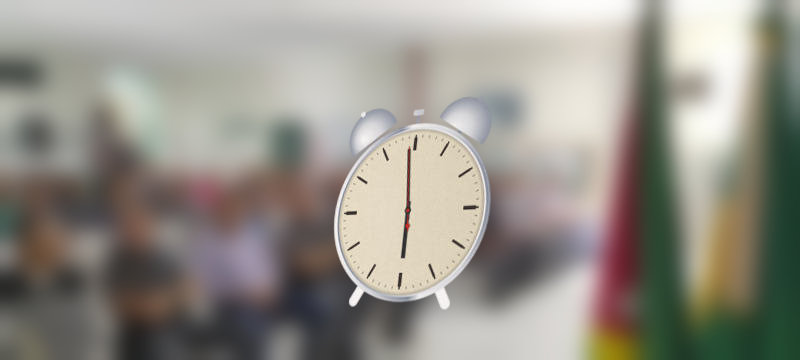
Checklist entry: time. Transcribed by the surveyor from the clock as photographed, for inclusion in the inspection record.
5:58:59
